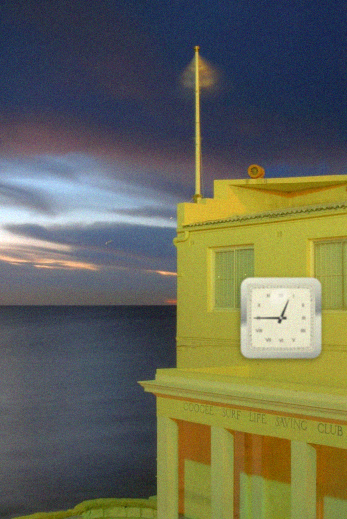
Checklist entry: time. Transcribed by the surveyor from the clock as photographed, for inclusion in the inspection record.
12:45
